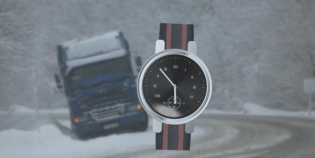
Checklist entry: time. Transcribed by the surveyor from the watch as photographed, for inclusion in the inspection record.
5:53
